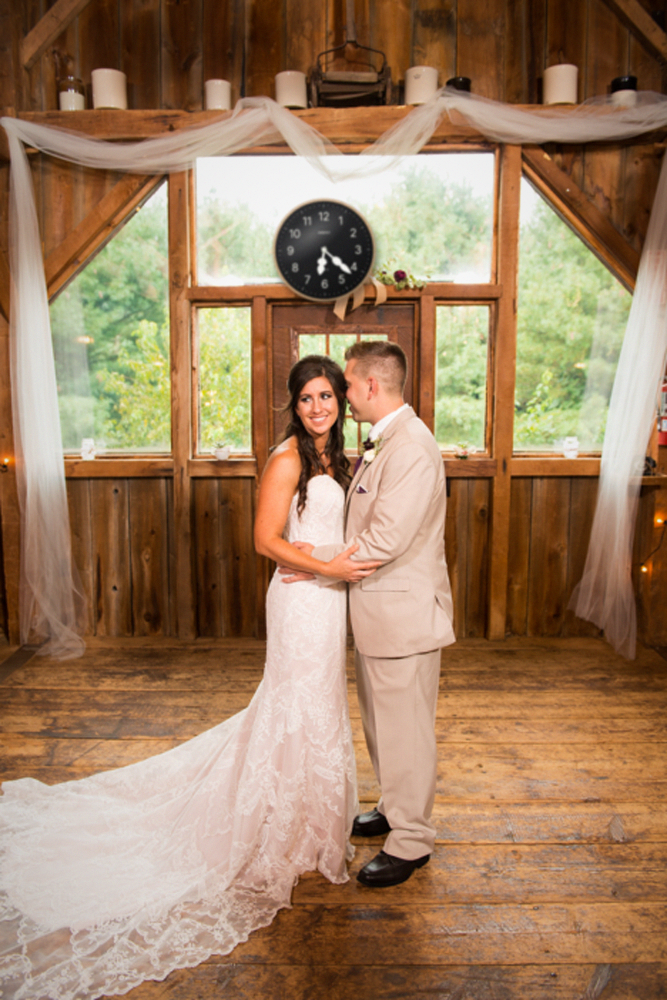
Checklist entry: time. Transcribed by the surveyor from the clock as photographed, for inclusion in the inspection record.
6:22
